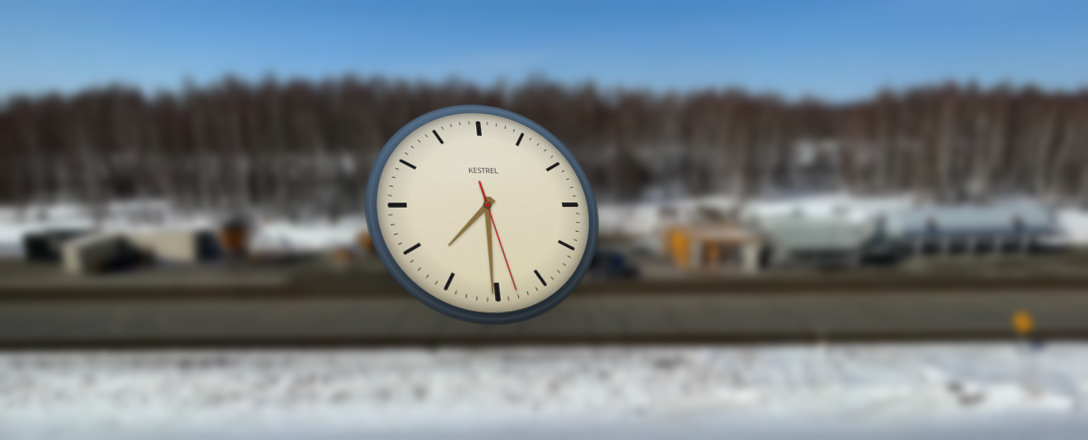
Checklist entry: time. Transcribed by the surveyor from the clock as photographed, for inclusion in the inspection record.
7:30:28
